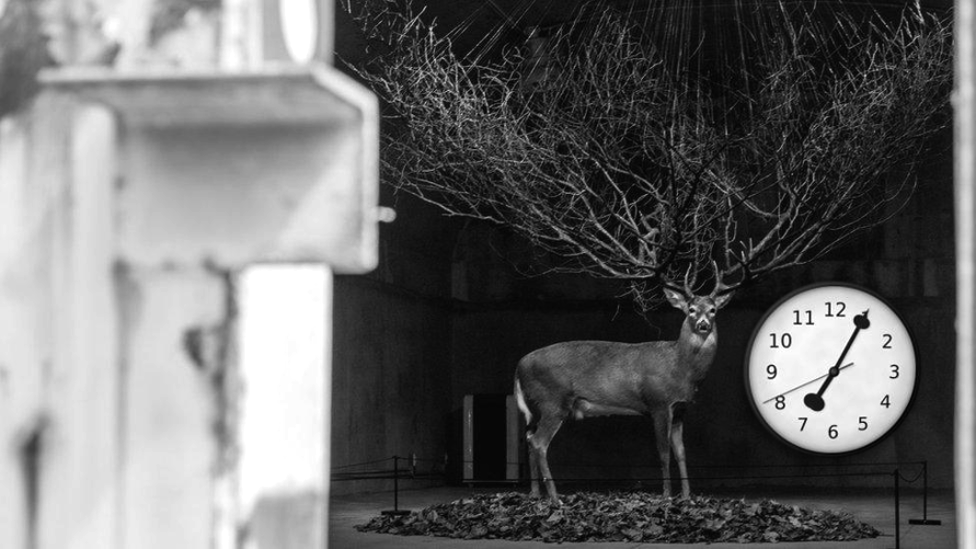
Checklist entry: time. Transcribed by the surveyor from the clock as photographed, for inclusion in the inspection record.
7:04:41
